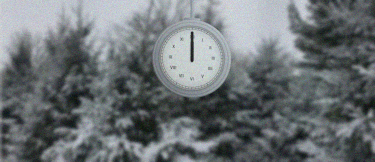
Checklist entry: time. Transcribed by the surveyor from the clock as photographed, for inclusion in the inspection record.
12:00
